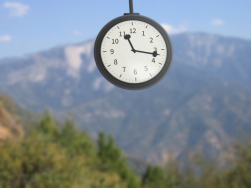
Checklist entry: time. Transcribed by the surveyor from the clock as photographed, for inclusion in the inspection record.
11:17
